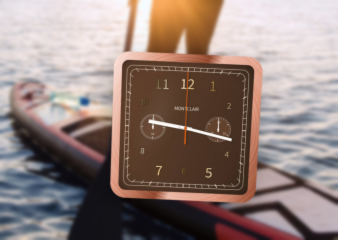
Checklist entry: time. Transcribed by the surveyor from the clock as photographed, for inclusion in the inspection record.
9:17
